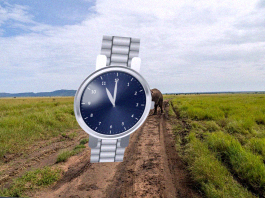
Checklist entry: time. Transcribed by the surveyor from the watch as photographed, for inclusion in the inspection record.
11:00
